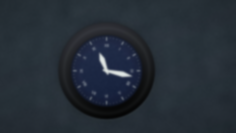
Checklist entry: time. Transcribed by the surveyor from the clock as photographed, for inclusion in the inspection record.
11:17
